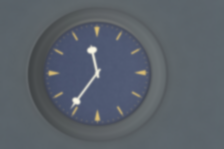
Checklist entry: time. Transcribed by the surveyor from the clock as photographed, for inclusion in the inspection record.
11:36
